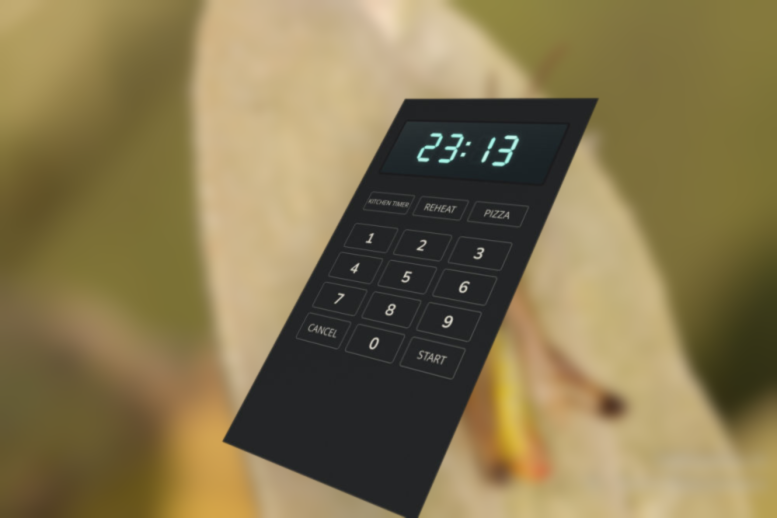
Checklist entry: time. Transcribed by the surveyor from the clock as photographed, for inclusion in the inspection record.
23:13
